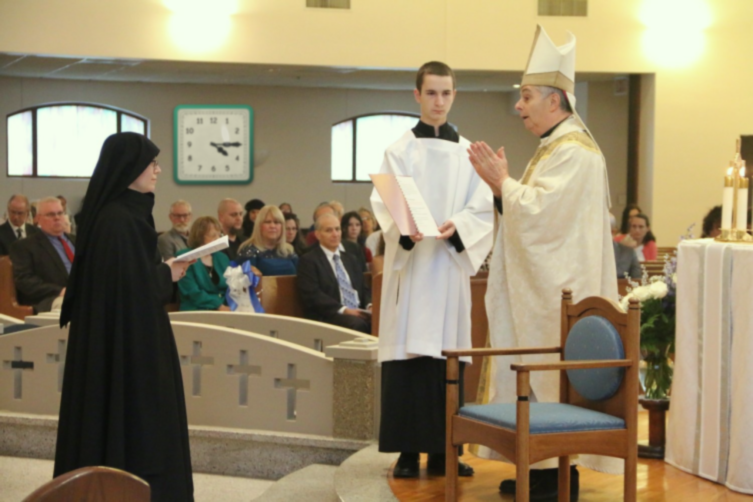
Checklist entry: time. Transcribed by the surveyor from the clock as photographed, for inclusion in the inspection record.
4:15
